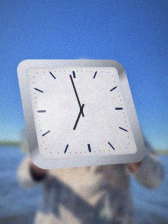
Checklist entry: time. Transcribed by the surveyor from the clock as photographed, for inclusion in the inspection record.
6:59
